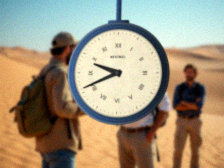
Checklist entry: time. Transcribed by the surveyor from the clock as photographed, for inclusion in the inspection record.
9:41
